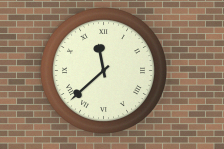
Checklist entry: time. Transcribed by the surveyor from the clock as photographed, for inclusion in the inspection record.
11:38
